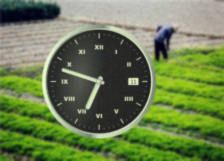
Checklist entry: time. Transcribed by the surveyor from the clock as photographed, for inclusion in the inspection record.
6:48
